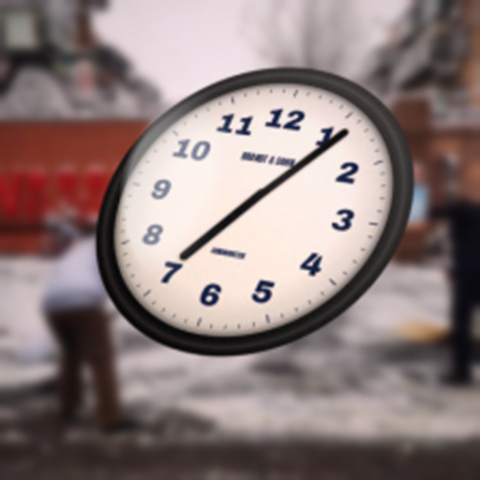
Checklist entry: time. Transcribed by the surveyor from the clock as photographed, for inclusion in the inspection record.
7:06
